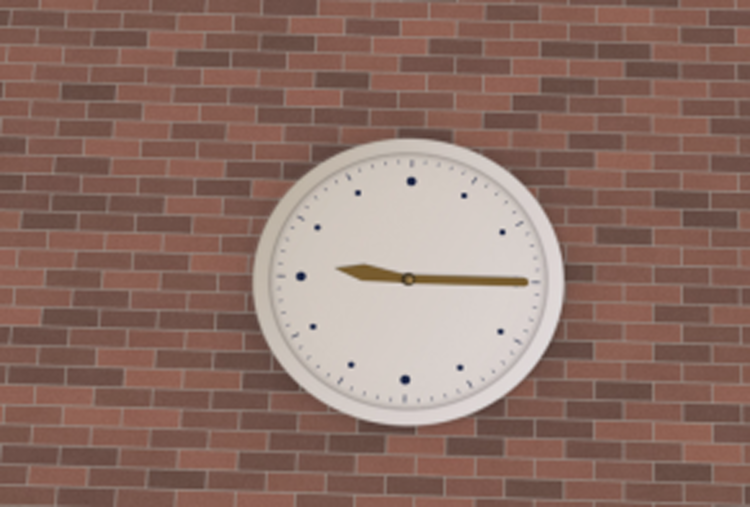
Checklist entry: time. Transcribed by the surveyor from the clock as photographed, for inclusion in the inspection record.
9:15
